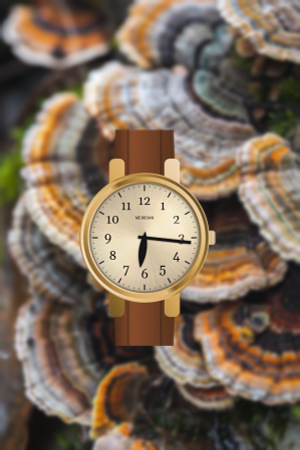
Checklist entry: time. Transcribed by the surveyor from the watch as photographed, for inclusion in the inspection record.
6:16
